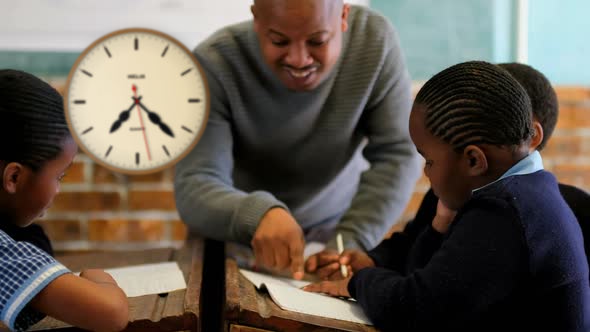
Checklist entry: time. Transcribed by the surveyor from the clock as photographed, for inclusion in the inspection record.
7:22:28
